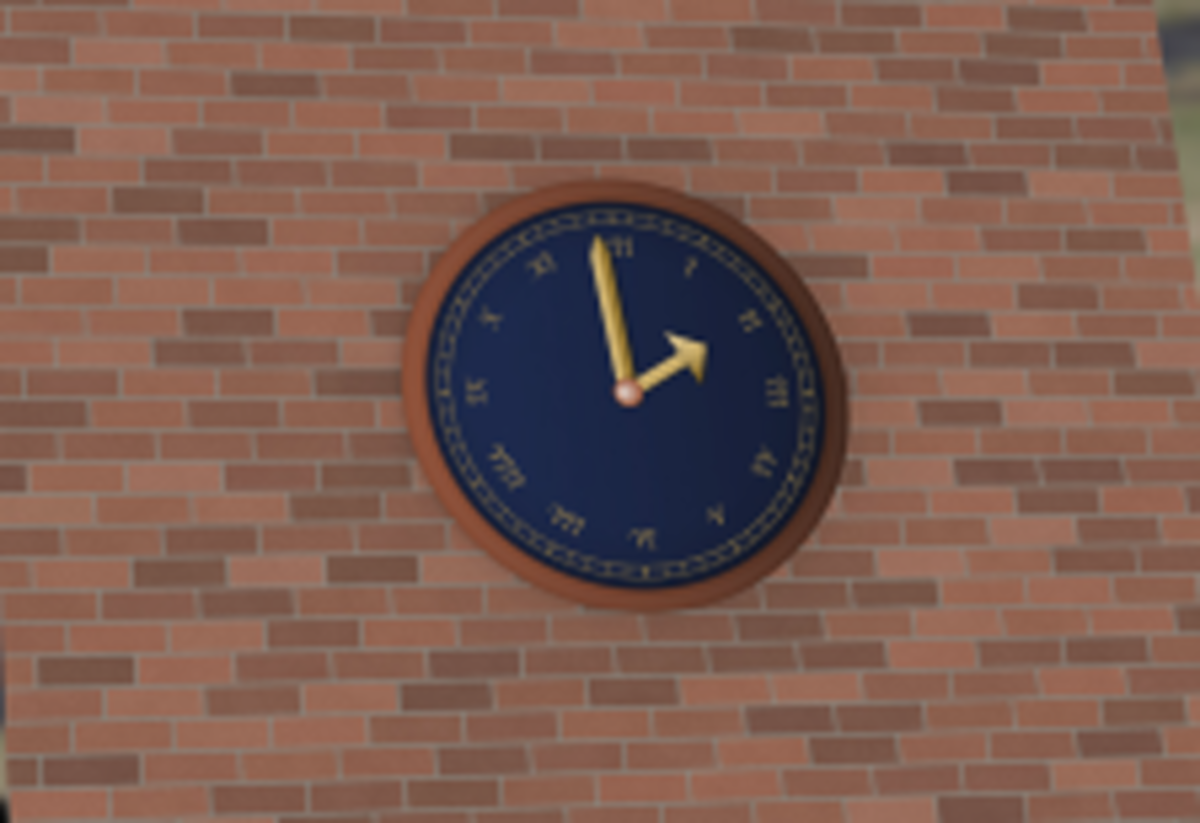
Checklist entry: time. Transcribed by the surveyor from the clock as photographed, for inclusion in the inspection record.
1:59
